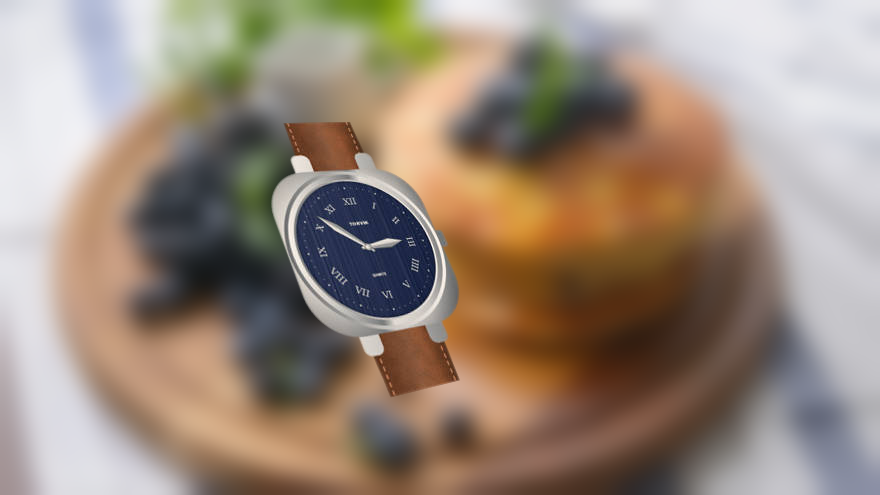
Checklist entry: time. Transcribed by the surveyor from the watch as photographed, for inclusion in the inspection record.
2:52
